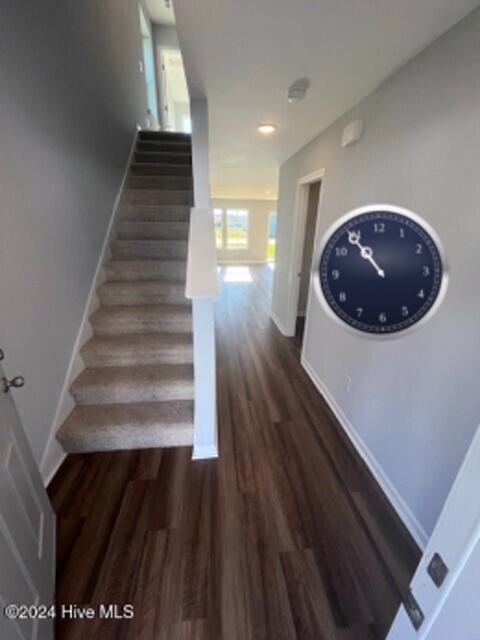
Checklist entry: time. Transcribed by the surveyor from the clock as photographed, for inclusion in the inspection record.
10:54
